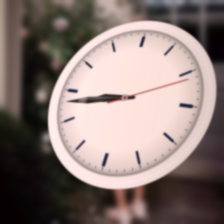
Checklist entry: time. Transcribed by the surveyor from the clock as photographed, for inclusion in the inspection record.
8:43:11
